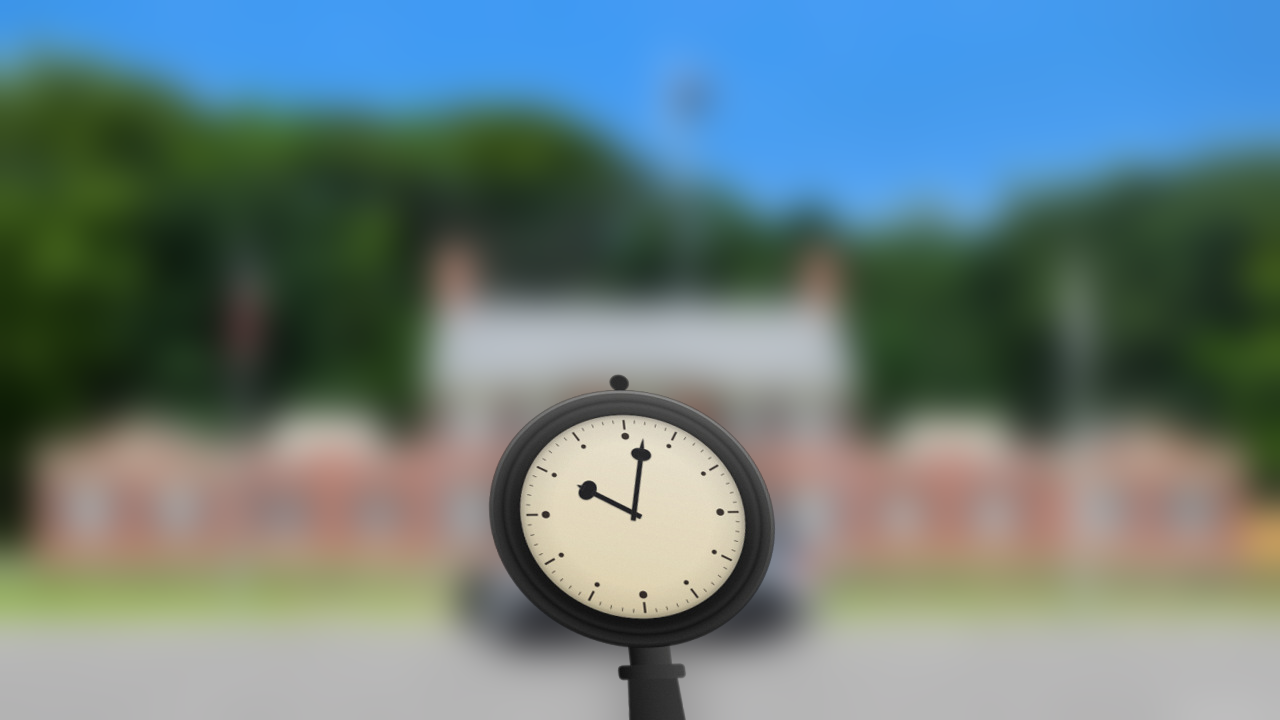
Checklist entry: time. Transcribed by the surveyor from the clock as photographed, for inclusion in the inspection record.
10:02
